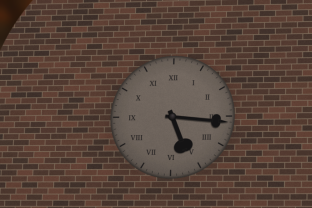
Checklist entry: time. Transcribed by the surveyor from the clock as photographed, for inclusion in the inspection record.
5:16
